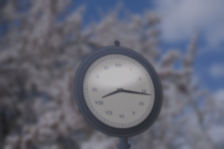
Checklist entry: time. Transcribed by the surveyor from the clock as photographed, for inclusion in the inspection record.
8:16
